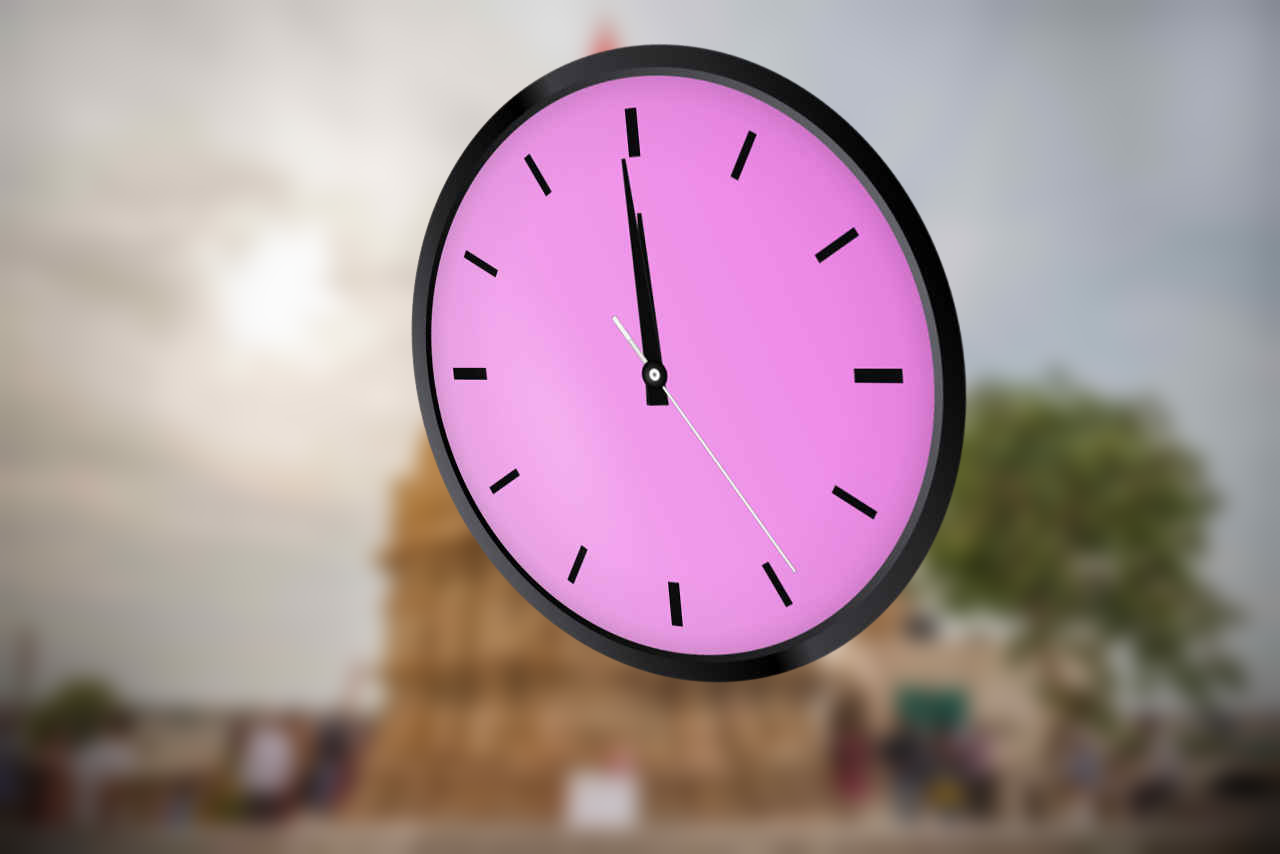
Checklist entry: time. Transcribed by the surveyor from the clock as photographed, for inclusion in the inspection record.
11:59:24
